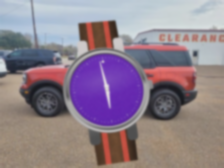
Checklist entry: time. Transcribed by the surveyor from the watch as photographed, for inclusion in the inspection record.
5:59
